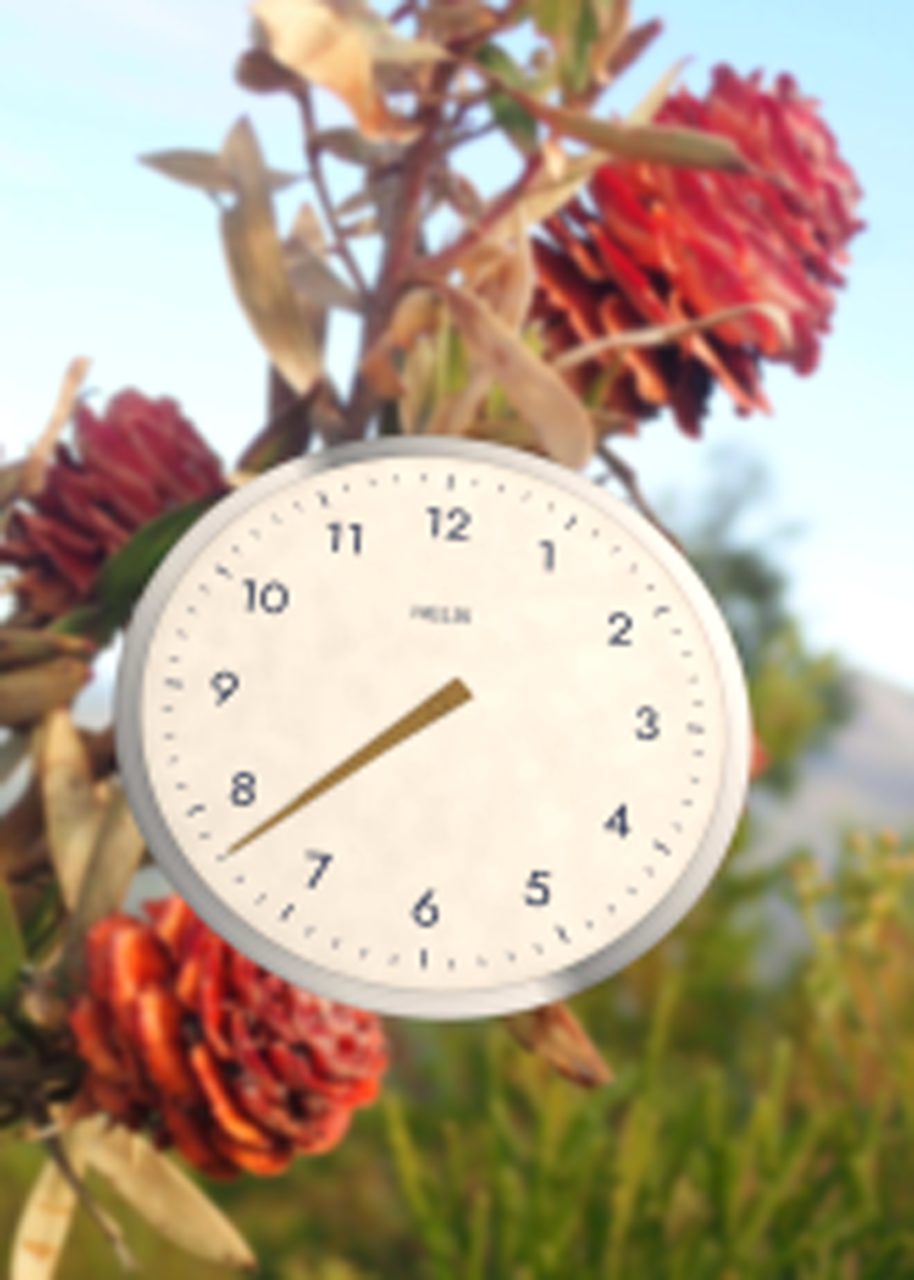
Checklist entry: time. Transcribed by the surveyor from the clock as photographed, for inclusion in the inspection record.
7:38
